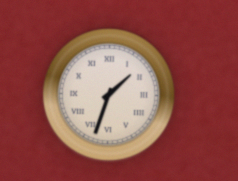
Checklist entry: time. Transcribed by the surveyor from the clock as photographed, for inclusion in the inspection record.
1:33
